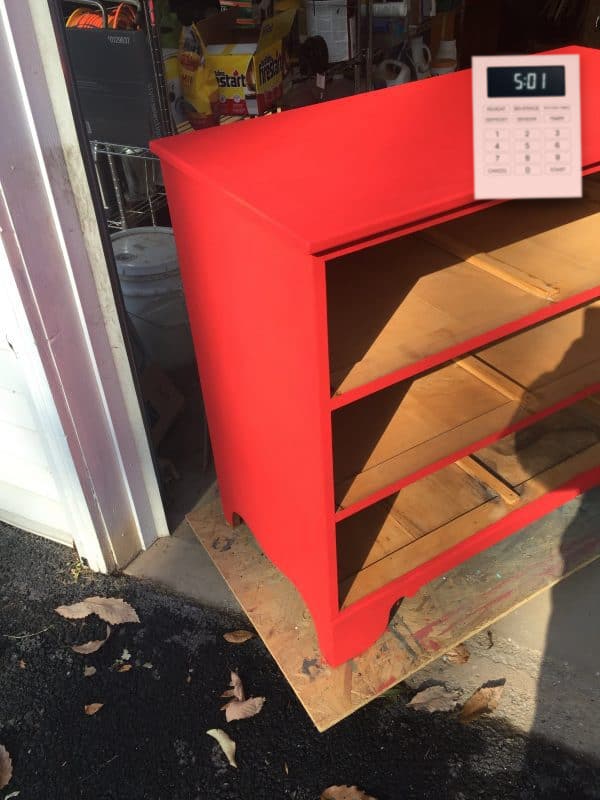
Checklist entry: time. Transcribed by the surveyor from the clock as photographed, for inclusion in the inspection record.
5:01
